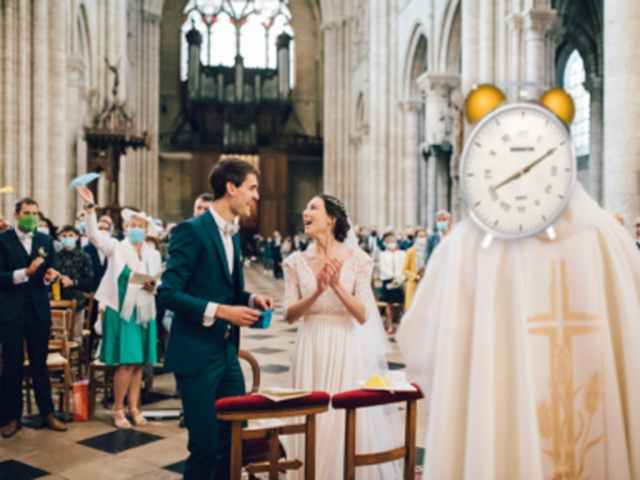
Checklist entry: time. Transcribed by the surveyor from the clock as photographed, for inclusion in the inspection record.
8:10
